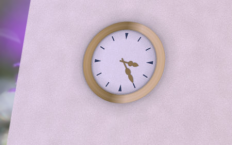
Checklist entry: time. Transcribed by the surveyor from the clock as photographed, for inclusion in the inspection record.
3:25
